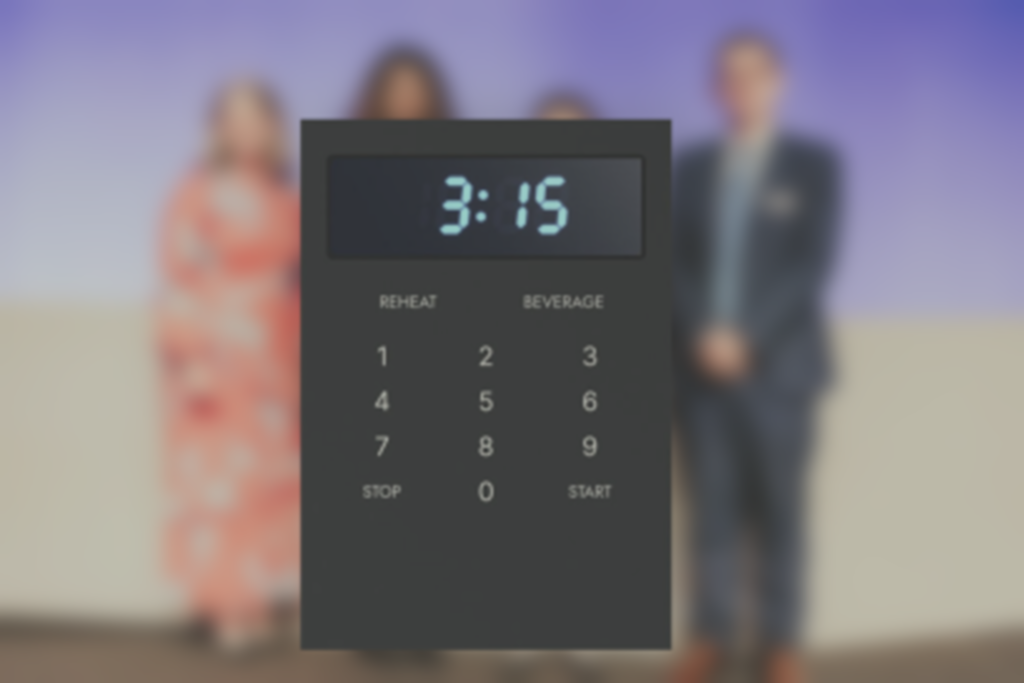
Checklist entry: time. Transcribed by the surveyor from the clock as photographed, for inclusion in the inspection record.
3:15
